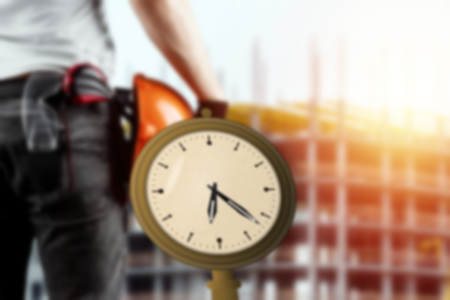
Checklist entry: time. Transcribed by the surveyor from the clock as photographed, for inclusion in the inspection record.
6:22
